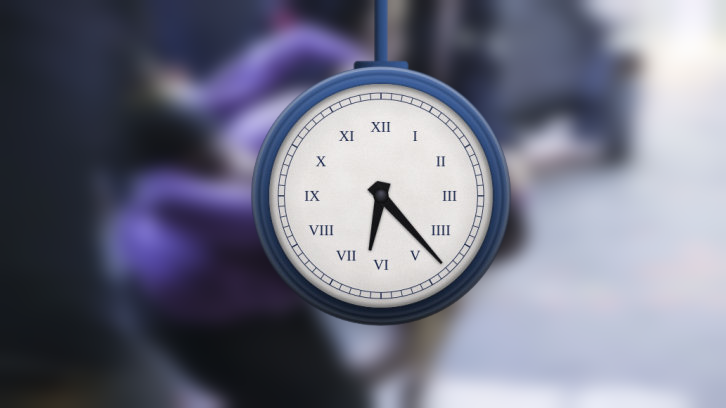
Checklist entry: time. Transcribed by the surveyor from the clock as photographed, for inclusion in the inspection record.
6:23
